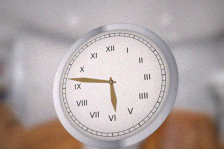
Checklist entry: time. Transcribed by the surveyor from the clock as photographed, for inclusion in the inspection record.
5:47
